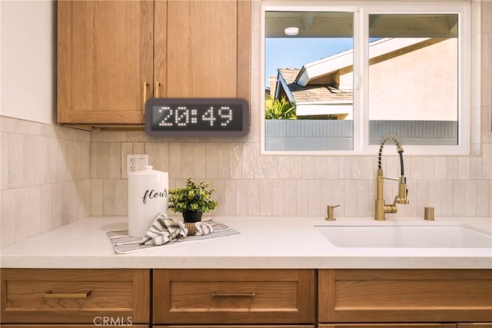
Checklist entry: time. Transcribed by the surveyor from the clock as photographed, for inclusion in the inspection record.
20:49
